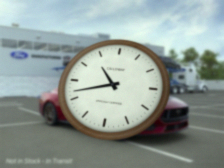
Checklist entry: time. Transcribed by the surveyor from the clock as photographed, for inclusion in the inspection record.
10:42
